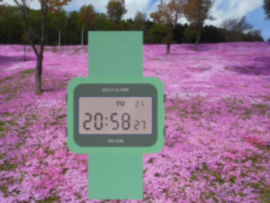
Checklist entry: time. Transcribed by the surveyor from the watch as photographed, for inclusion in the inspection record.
20:58
